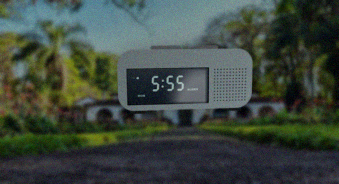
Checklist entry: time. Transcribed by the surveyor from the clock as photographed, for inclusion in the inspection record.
5:55
